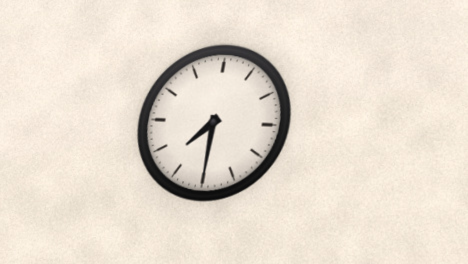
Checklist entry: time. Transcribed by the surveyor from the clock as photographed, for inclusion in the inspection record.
7:30
